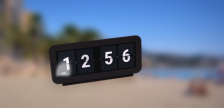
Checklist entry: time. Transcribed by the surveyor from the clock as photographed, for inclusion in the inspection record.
12:56
